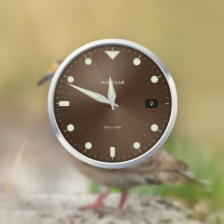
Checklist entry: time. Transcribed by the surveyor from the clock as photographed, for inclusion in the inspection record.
11:49
